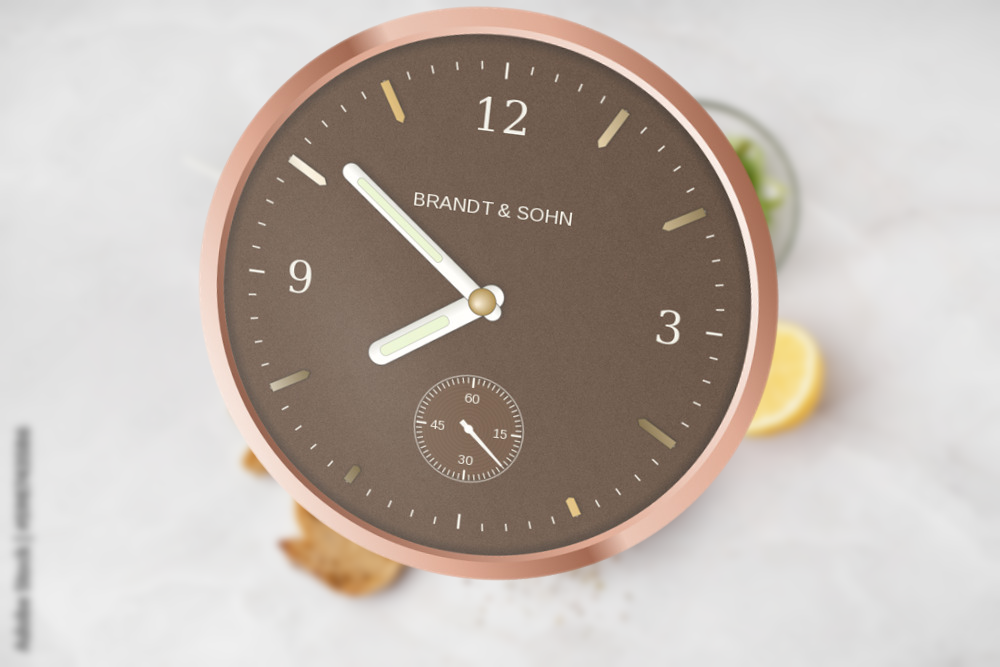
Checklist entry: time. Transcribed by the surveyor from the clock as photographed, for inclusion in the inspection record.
7:51:22
